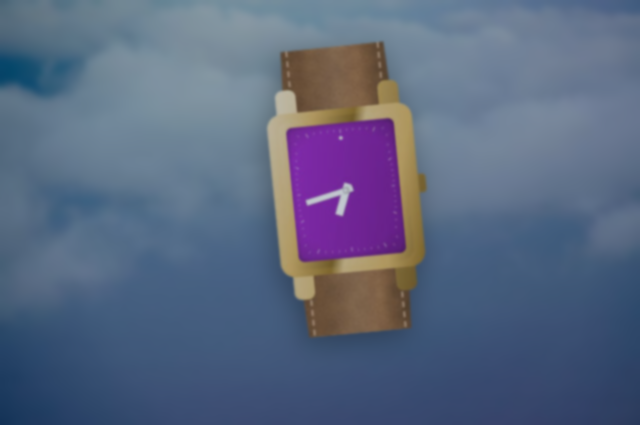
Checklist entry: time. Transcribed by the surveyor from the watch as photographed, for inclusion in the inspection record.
6:43
